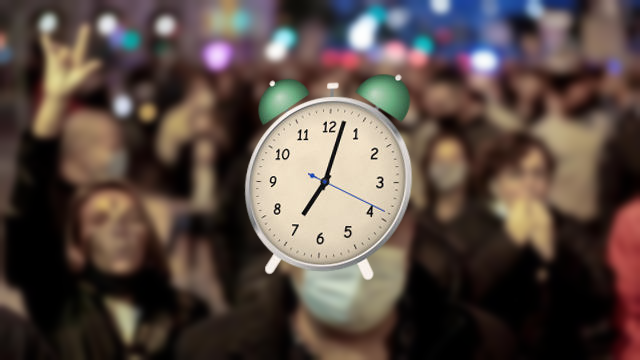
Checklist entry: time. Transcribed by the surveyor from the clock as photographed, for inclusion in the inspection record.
7:02:19
